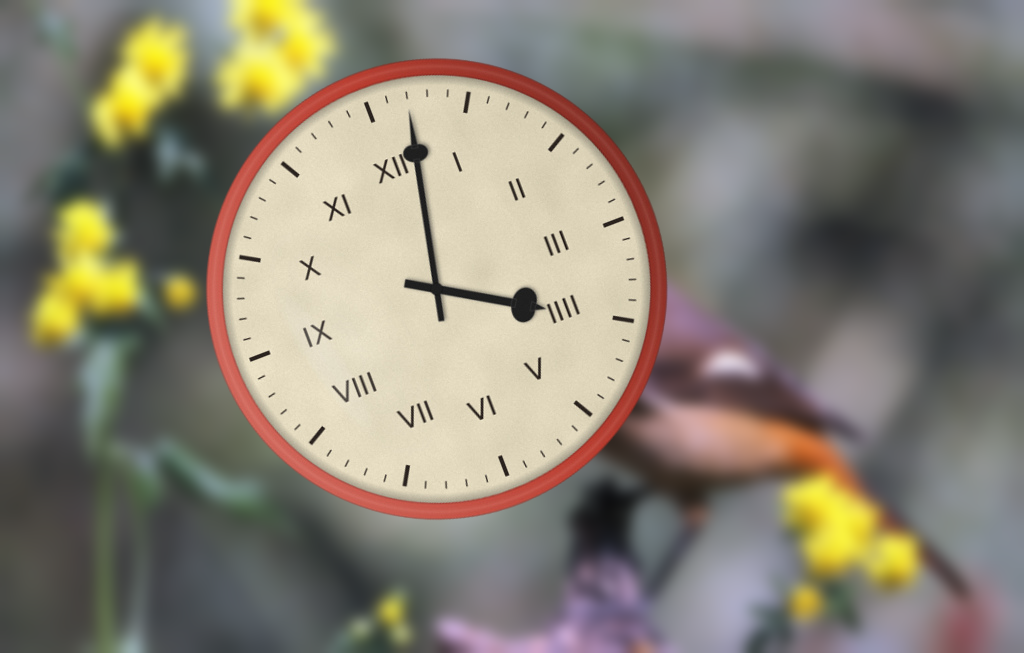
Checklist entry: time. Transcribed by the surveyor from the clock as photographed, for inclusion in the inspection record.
4:02
